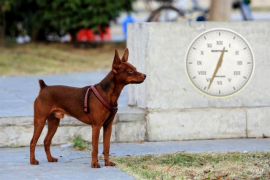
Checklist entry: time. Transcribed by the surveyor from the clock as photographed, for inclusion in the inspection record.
12:34
